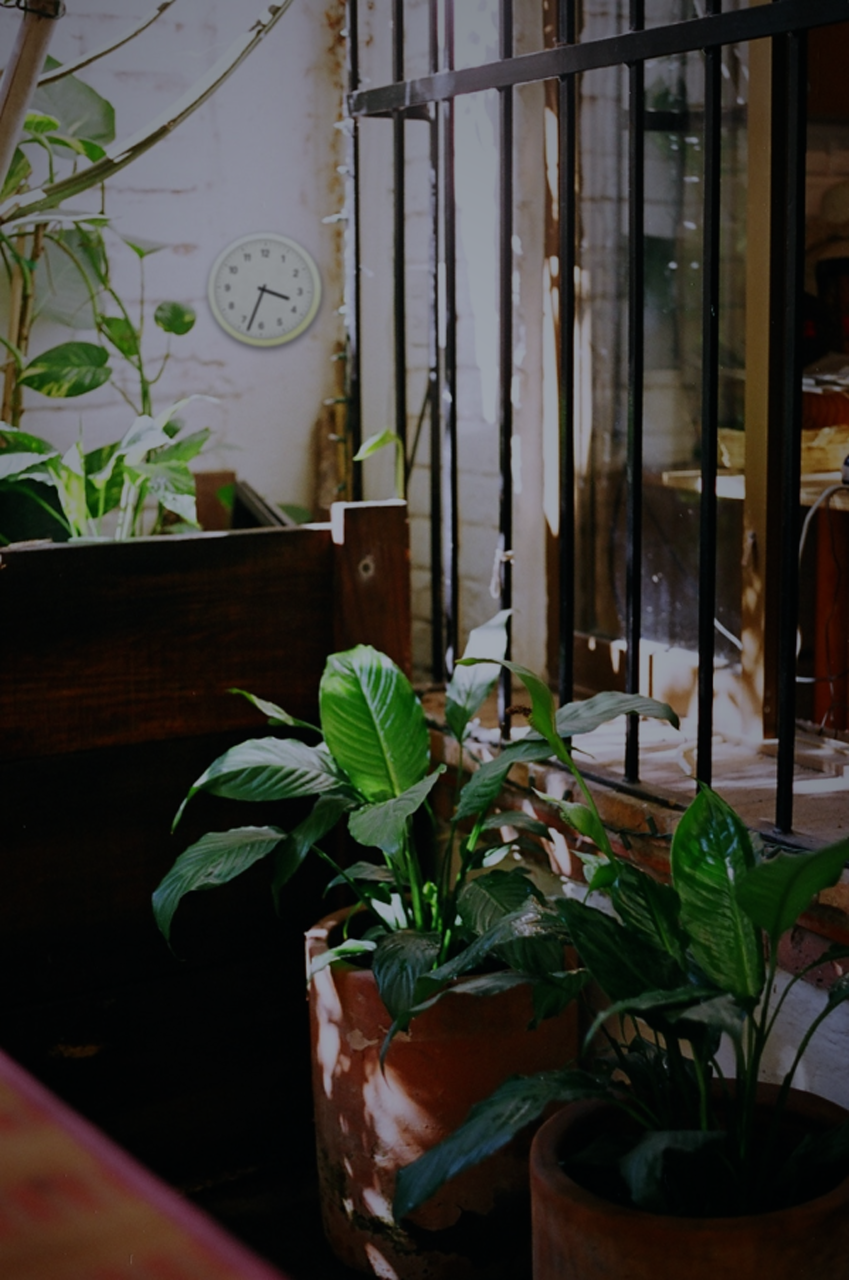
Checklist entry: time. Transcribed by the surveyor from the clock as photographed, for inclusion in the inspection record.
3:33
